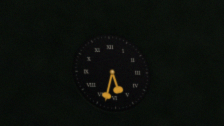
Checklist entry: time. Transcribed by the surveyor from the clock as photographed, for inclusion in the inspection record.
5:33
